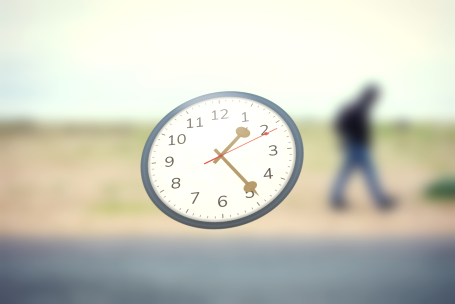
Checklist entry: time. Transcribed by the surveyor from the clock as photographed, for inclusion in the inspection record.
1:24:11
